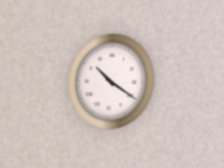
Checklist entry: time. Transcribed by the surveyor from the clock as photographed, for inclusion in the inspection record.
10:20
